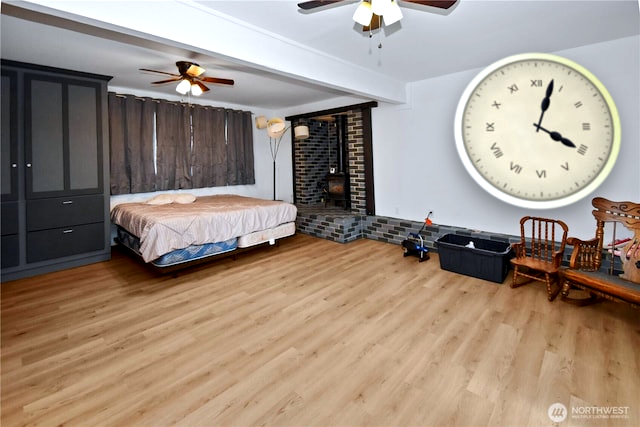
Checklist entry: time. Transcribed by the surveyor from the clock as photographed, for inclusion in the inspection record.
4:03
